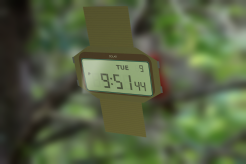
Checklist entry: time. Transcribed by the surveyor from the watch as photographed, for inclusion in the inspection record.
9:51:44
